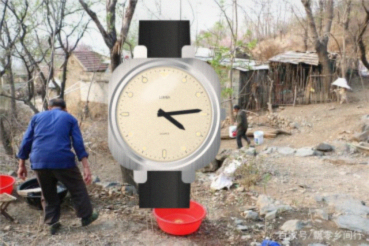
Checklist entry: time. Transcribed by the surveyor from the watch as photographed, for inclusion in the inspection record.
4:14
